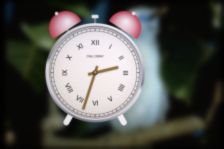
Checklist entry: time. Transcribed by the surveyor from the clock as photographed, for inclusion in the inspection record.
2:33
